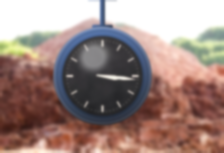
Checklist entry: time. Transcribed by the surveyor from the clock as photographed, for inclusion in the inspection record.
3:16
